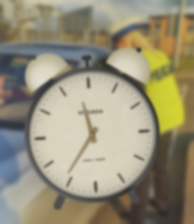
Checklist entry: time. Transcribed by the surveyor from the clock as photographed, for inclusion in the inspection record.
11:36
